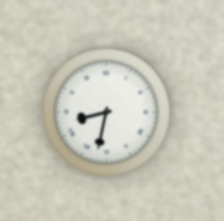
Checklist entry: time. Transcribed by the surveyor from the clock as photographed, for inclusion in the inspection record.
8:32
